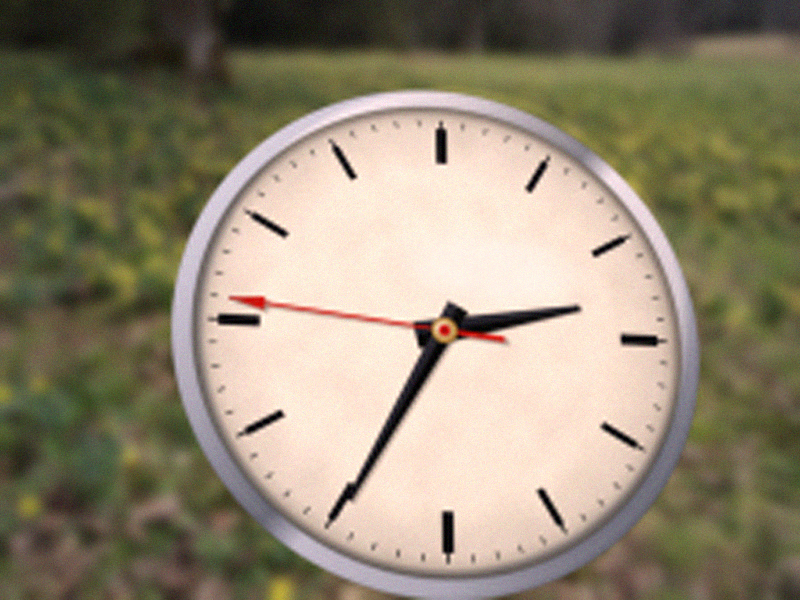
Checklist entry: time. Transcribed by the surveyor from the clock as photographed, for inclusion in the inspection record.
2:34:46
